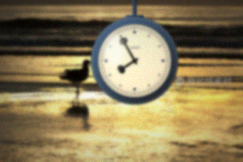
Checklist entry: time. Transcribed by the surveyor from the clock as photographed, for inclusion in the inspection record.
7:55
